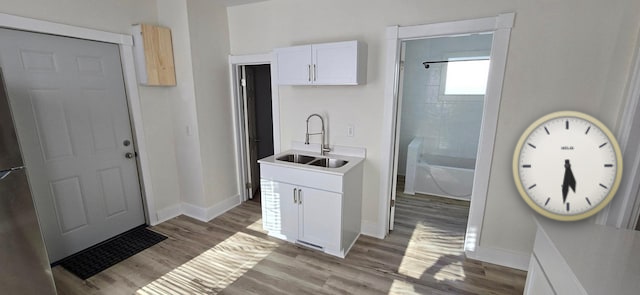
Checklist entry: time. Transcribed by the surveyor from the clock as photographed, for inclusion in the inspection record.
5:31
